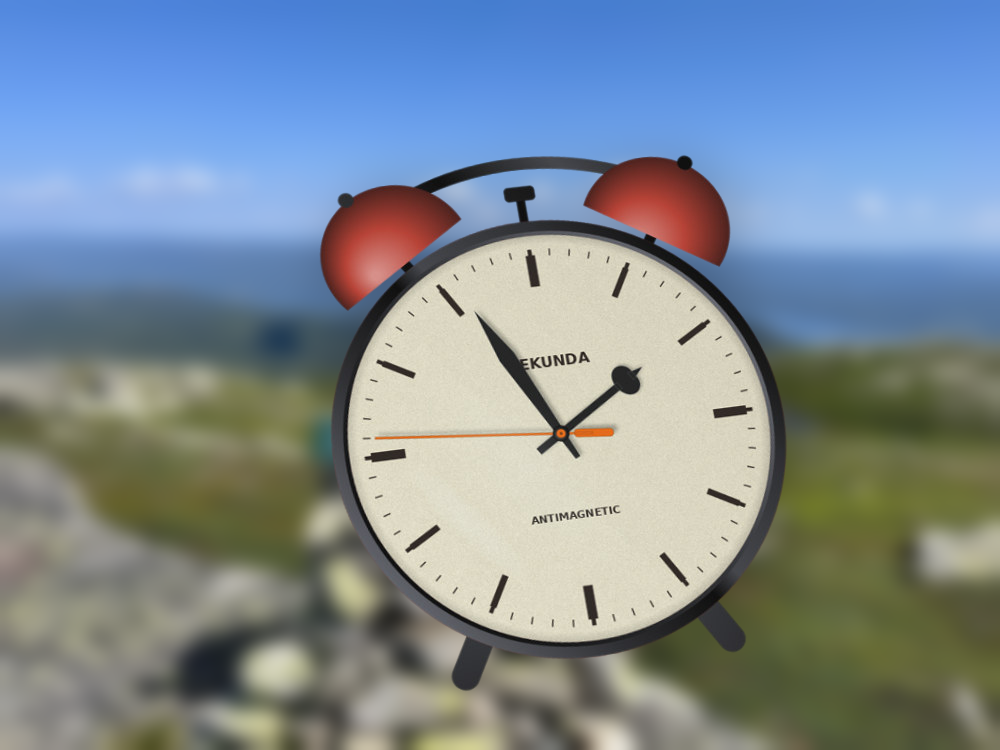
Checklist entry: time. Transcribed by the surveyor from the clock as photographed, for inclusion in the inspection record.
1:55:46
